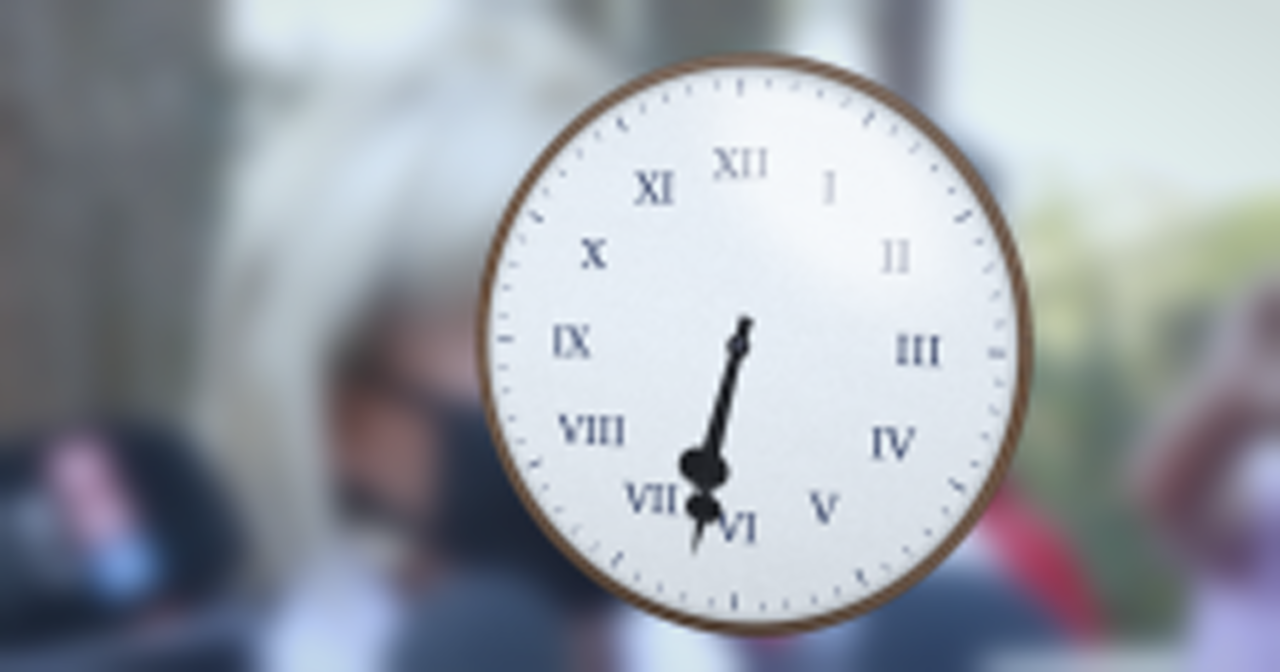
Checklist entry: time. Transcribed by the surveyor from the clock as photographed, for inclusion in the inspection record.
6:32
